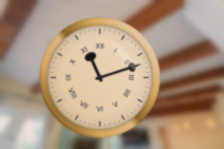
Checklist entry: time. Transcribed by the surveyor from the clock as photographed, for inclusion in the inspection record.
11:12
